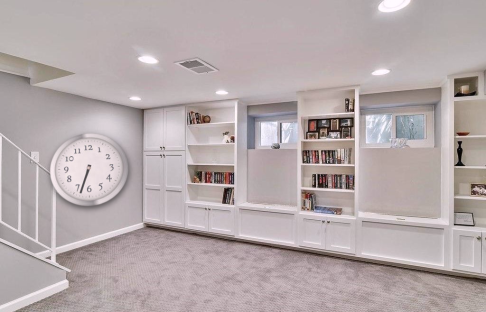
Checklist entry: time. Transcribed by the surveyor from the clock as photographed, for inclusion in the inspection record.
6:33
